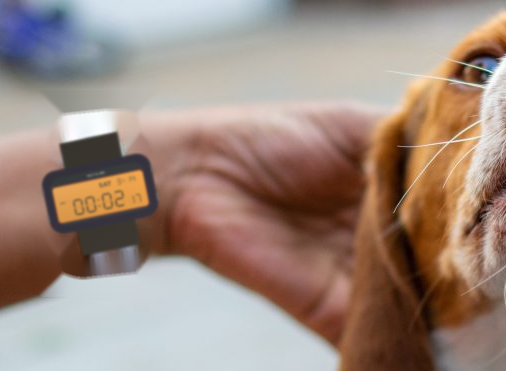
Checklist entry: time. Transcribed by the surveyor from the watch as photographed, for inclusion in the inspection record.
0:02
